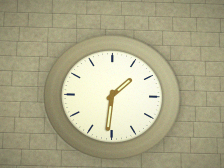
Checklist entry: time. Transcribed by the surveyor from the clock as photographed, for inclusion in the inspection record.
1:31
